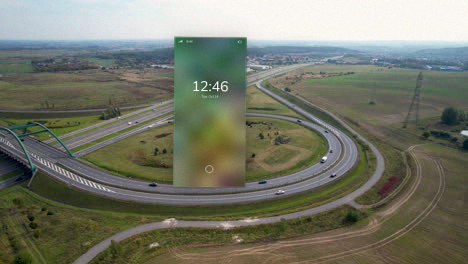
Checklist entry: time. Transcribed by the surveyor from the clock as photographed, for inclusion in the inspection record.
12:46
